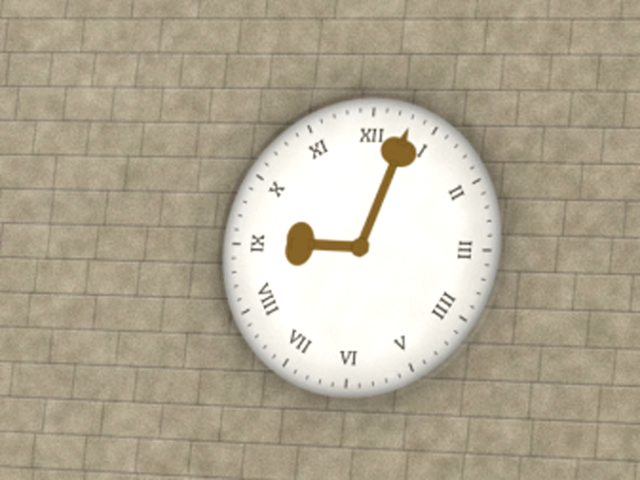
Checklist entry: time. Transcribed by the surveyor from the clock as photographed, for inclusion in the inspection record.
9:03
